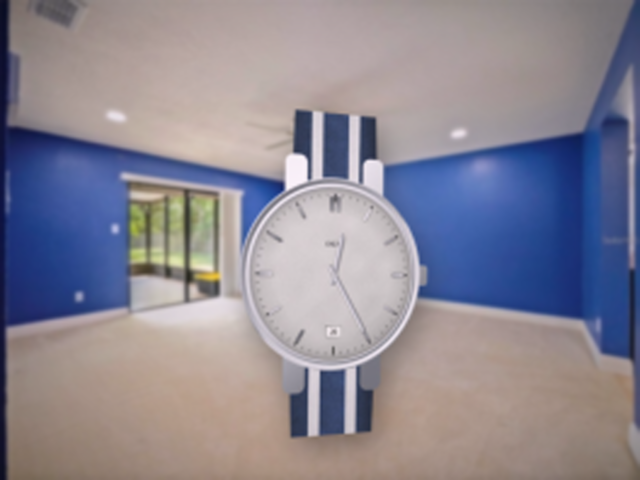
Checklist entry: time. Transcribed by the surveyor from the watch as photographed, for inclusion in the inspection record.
12:25
